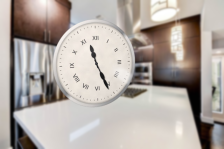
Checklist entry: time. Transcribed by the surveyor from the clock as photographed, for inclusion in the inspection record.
11:26
